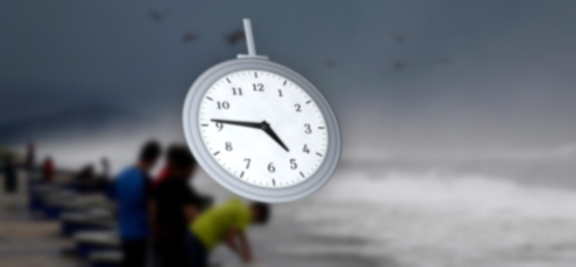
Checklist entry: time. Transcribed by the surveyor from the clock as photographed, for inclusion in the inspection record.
4:46
